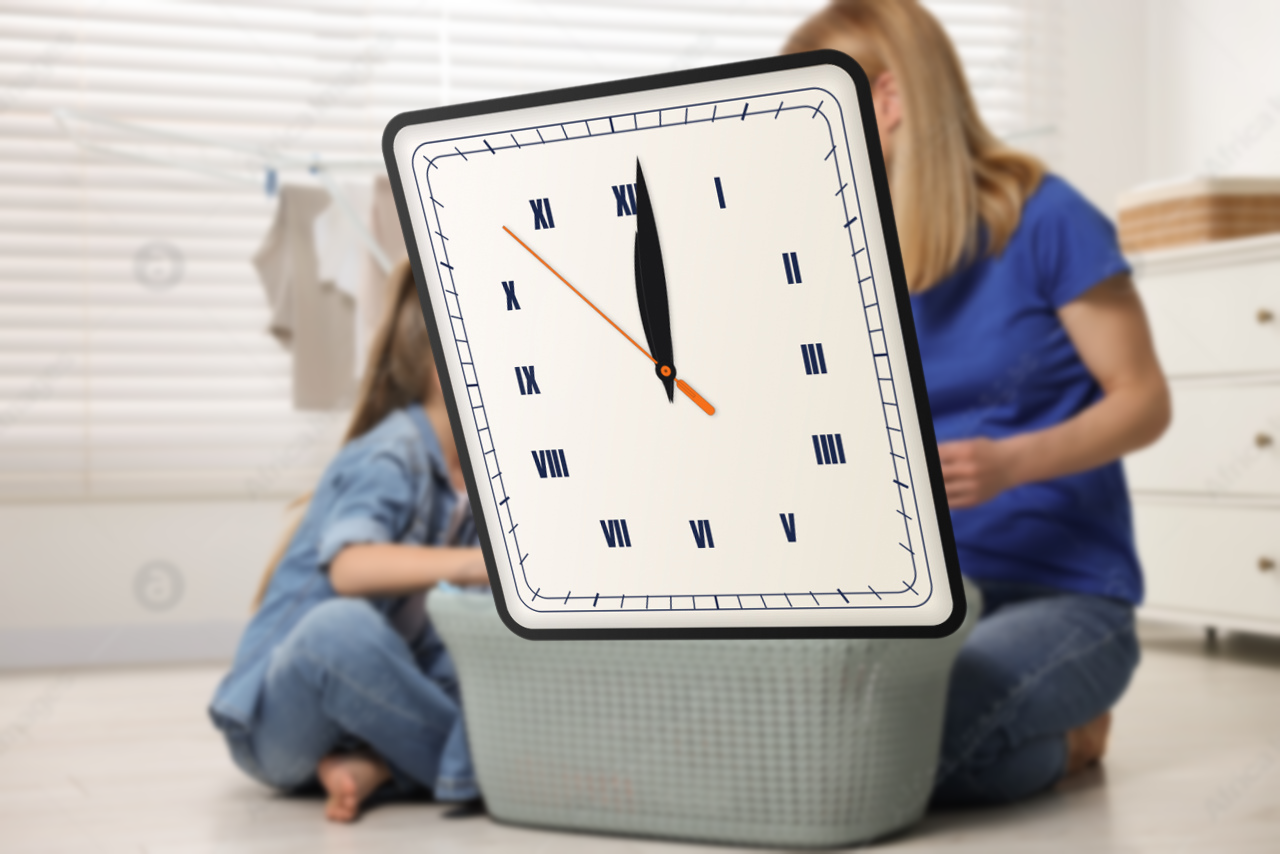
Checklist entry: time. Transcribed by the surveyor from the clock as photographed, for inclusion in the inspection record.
12:00:53
